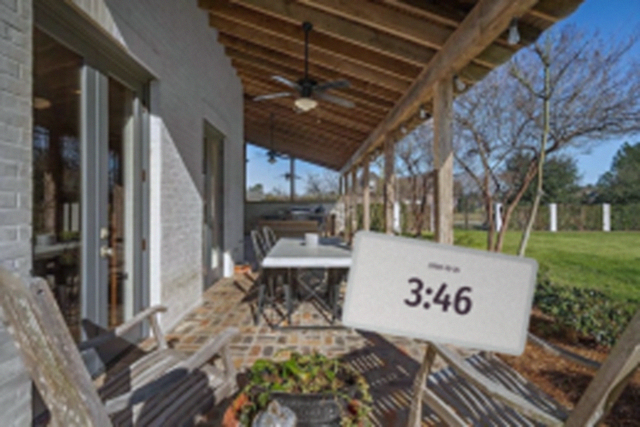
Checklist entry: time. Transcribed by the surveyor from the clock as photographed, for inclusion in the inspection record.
3:46
